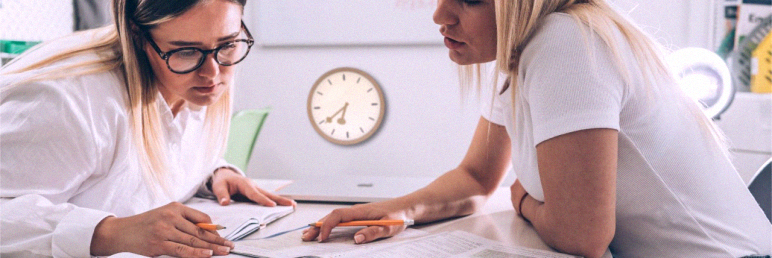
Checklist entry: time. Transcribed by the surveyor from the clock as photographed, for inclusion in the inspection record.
6:39
